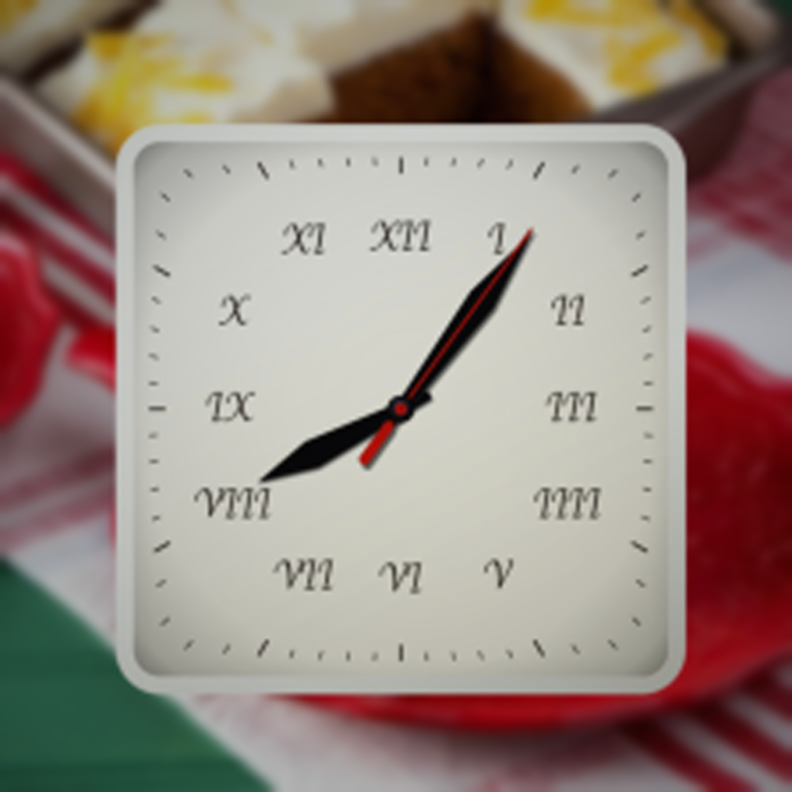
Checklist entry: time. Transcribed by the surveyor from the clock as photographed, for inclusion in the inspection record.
8:06:06
